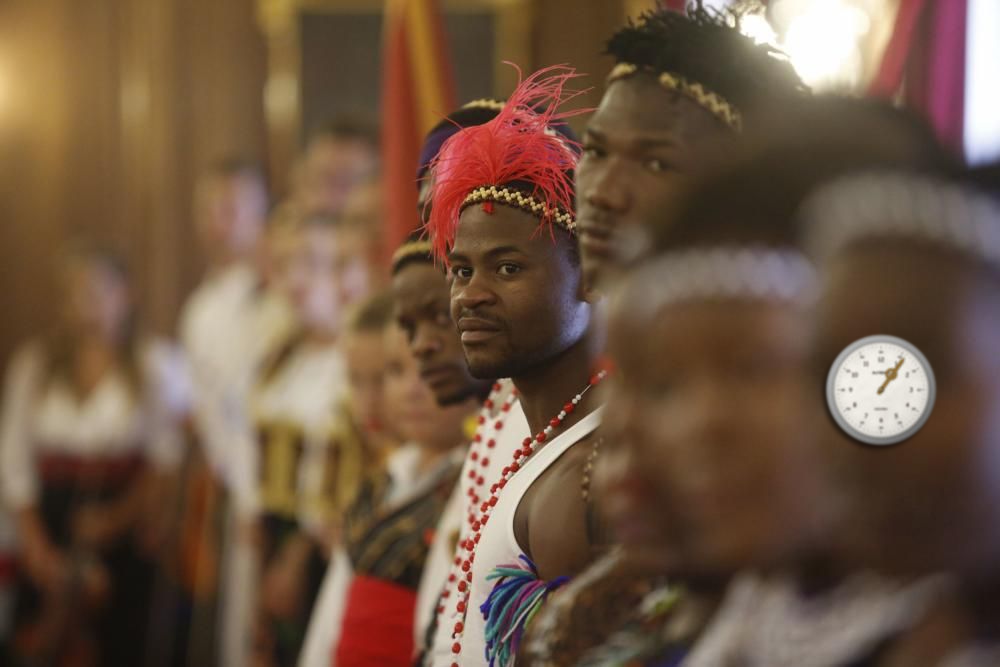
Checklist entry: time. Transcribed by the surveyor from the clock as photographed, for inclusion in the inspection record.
1:06
